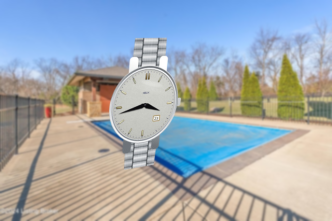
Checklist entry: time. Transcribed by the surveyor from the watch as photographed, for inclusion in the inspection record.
3:43
